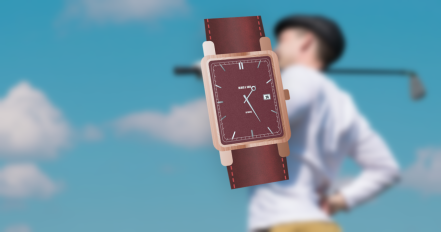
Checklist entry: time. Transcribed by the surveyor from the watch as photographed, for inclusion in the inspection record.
1:26
